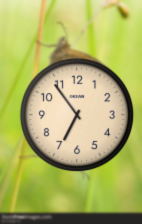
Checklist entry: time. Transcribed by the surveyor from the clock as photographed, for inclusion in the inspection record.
6:54
